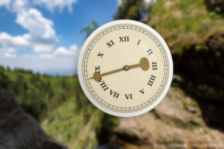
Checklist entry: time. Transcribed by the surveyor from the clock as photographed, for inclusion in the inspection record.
2:43
